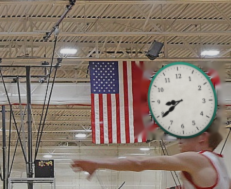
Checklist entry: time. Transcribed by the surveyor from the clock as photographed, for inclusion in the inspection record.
8:39
